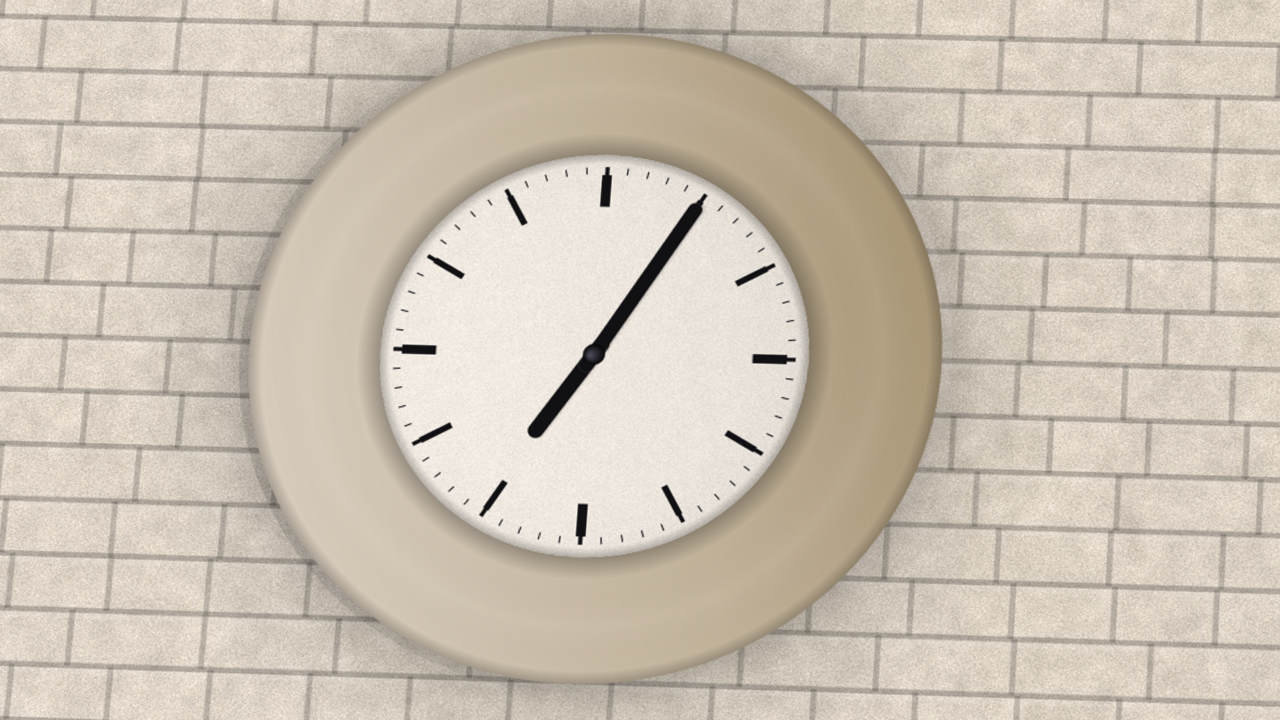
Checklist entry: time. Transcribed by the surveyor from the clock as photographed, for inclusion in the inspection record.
7:05
